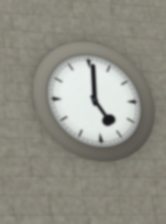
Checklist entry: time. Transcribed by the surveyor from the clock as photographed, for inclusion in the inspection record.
5:01
